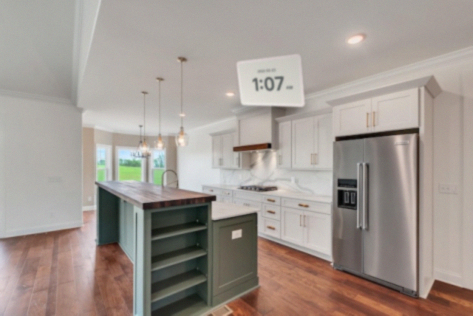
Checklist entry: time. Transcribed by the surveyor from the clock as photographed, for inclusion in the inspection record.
1:07
